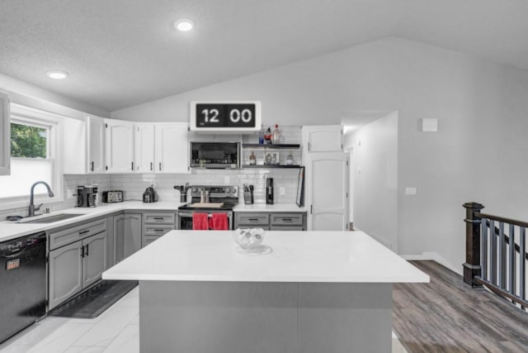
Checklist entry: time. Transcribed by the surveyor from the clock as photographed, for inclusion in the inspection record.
12:00
